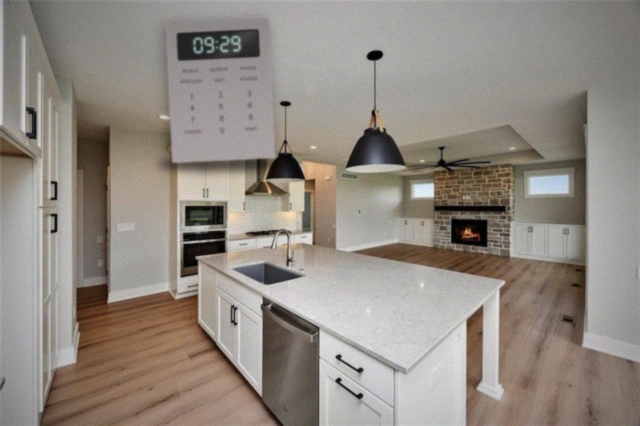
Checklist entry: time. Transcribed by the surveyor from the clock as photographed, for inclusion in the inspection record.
9:29
